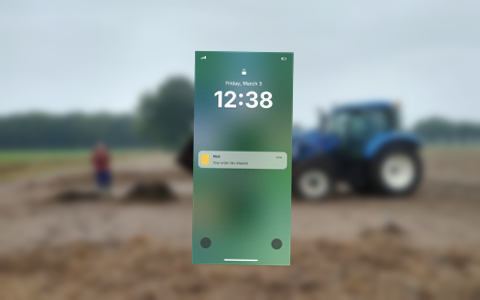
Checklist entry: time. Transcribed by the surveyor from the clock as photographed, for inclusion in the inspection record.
12:38
